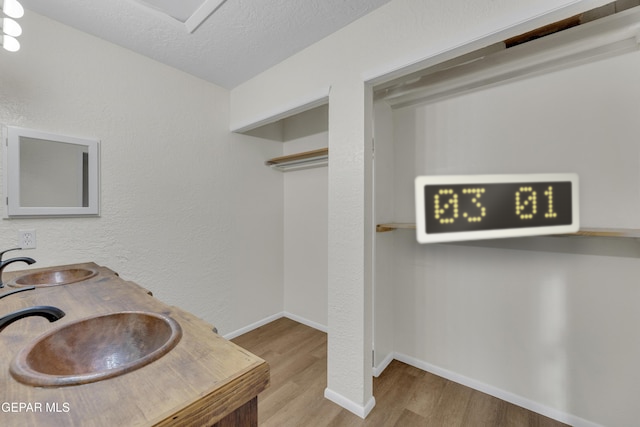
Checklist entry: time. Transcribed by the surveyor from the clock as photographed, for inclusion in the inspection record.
3:01
